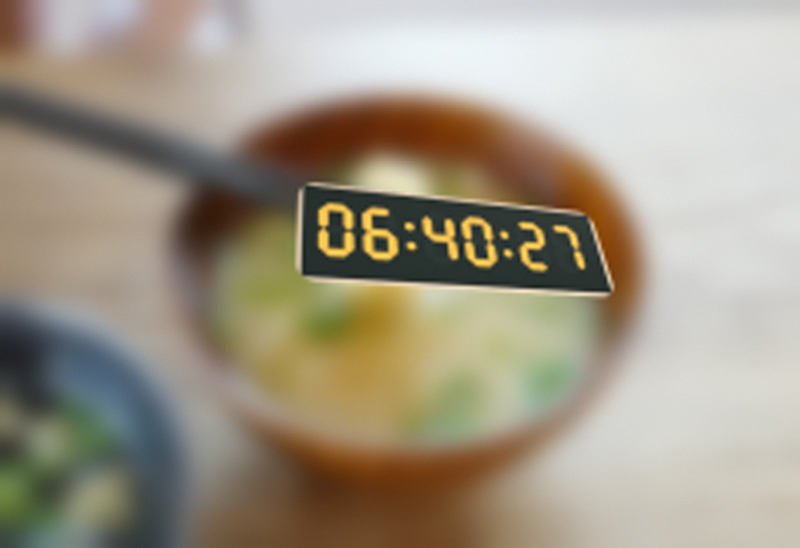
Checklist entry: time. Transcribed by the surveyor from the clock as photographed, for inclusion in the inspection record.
6:40:27
